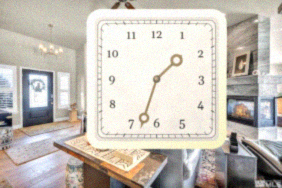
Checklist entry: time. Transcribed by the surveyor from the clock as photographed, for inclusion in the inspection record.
1:33
